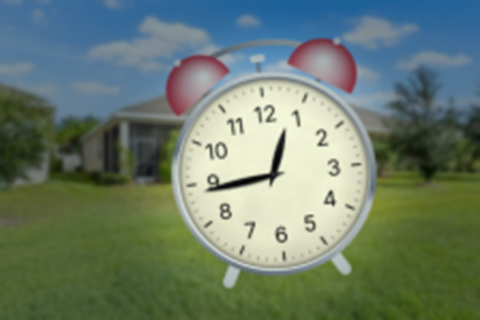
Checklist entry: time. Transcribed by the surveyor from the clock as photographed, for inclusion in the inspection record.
12:44
